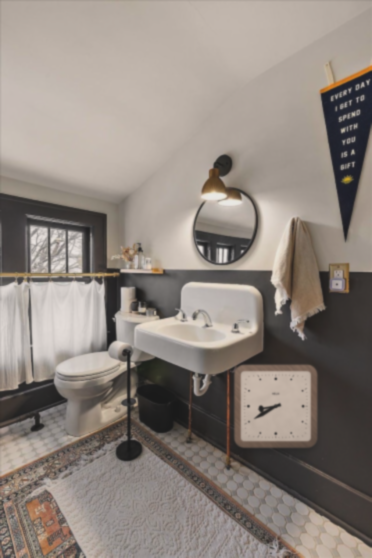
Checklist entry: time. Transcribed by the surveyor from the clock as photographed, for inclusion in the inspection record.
8:40
